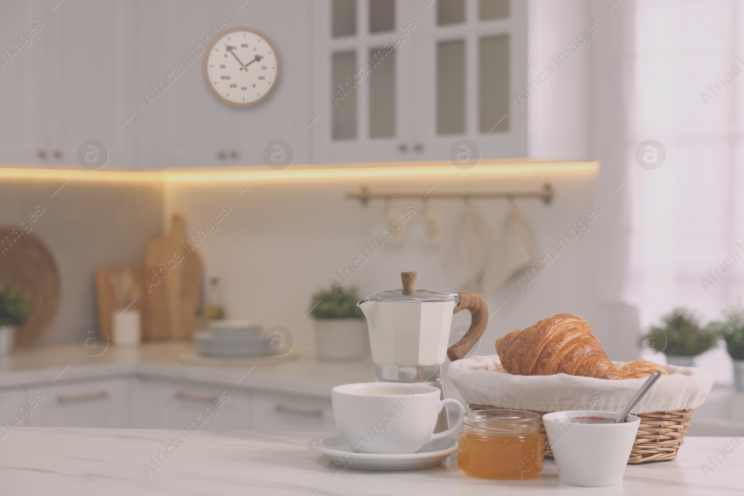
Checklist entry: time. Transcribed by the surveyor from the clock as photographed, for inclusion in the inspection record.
1:53
